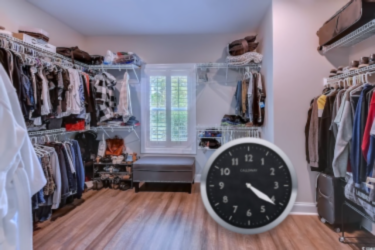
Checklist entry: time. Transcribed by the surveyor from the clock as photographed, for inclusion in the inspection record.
4:21
